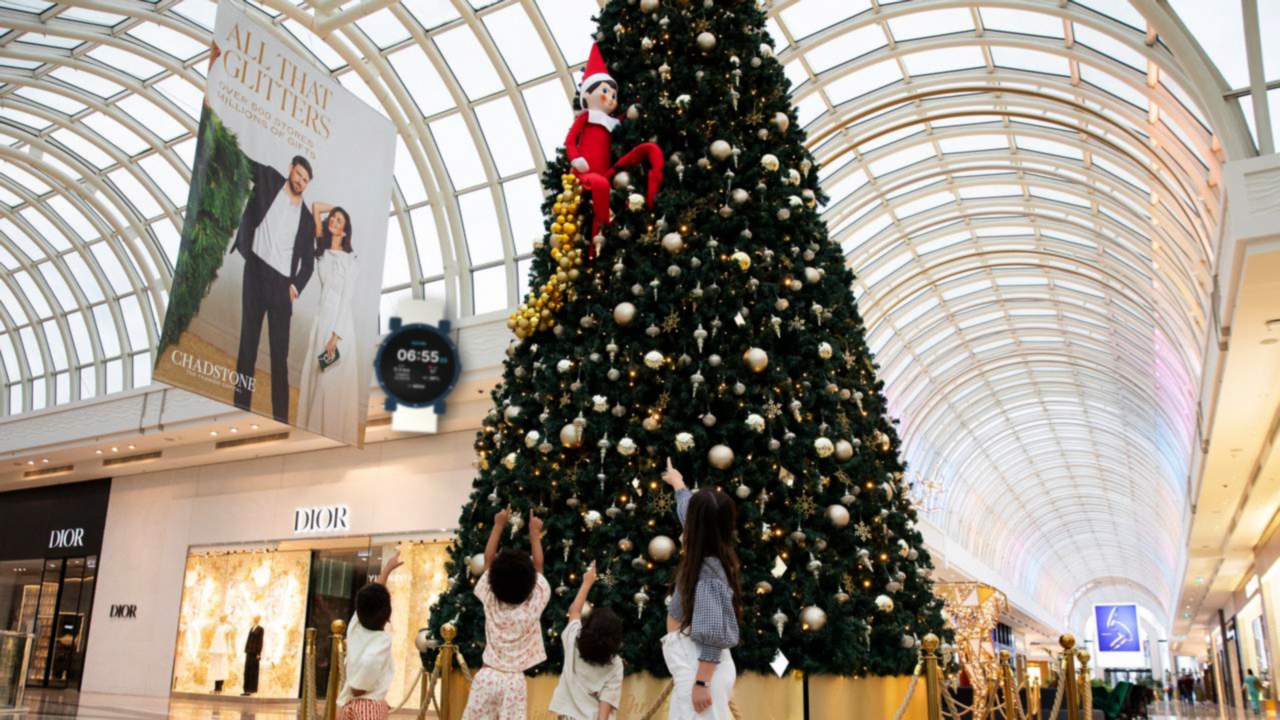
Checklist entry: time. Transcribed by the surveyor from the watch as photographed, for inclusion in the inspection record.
6:55
